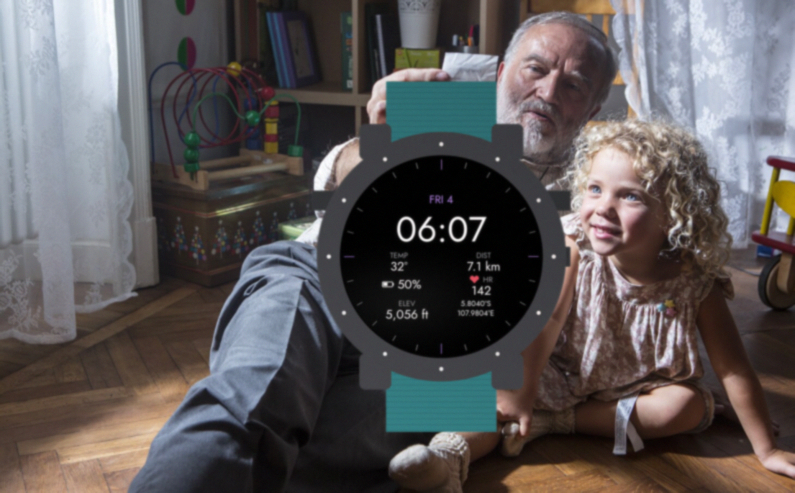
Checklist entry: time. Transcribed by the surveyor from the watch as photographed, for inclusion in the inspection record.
6:07
